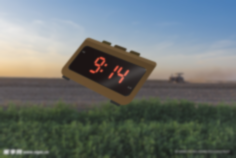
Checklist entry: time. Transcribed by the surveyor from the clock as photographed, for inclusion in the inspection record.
9:14
